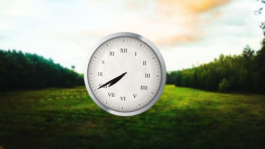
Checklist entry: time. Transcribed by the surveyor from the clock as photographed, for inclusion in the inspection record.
7:40
